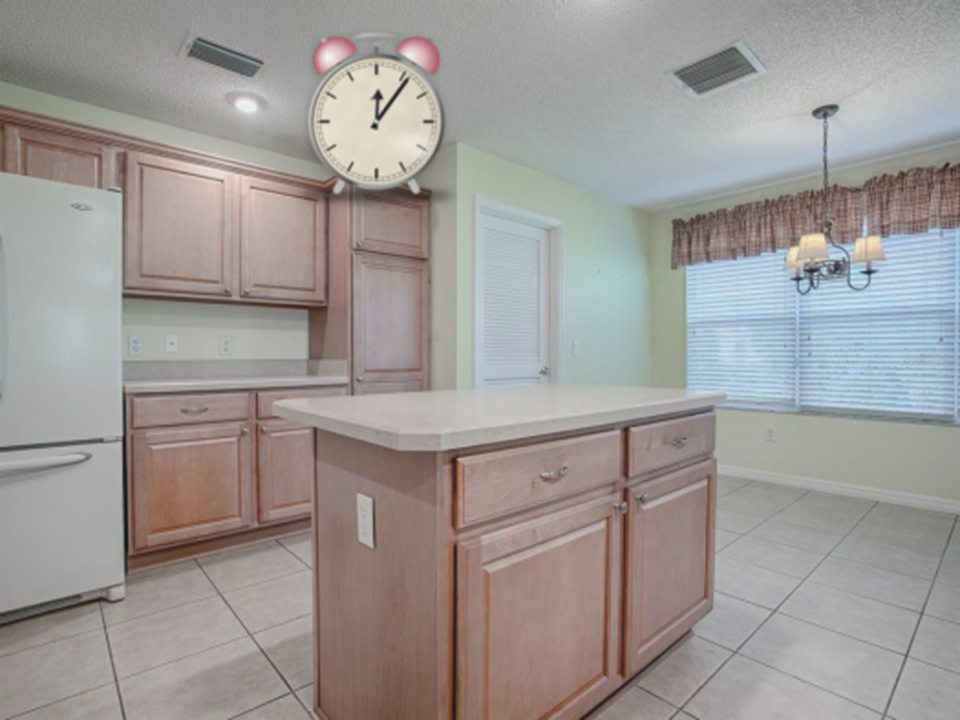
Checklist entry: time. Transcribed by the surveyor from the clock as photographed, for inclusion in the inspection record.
12:06
